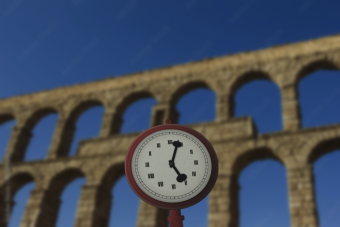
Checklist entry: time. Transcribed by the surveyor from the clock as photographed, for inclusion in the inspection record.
5:03
